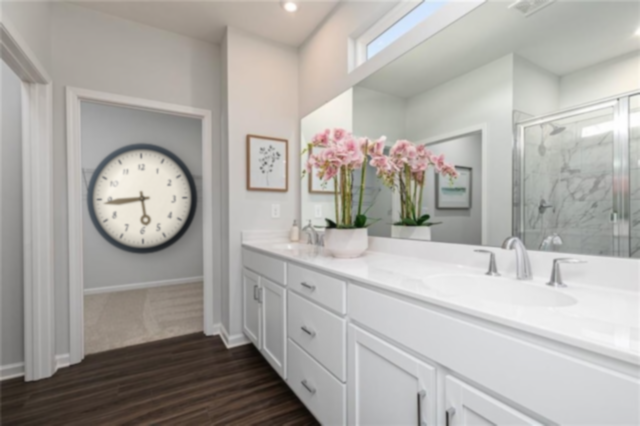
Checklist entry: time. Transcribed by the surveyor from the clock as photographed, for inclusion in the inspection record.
5:44
